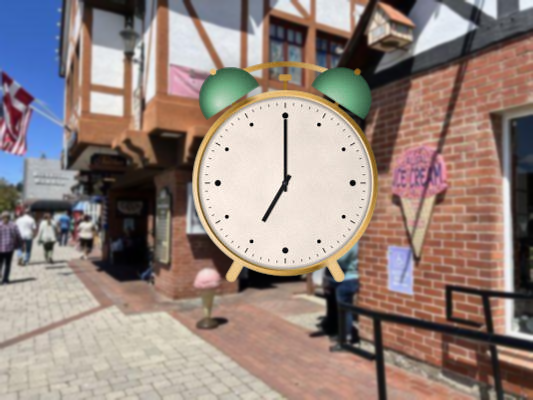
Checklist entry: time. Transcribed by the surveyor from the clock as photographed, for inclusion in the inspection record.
7:00
